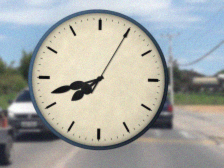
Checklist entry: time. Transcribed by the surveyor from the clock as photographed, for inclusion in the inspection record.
7:42:05
